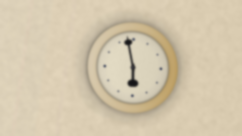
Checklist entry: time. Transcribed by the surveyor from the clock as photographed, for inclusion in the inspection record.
5:58
